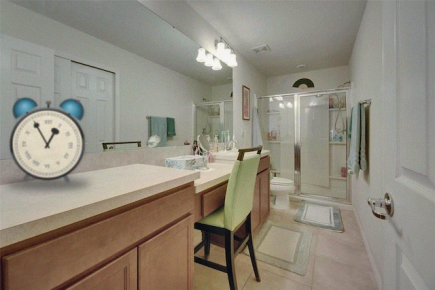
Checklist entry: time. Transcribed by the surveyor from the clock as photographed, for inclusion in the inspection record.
12:55
